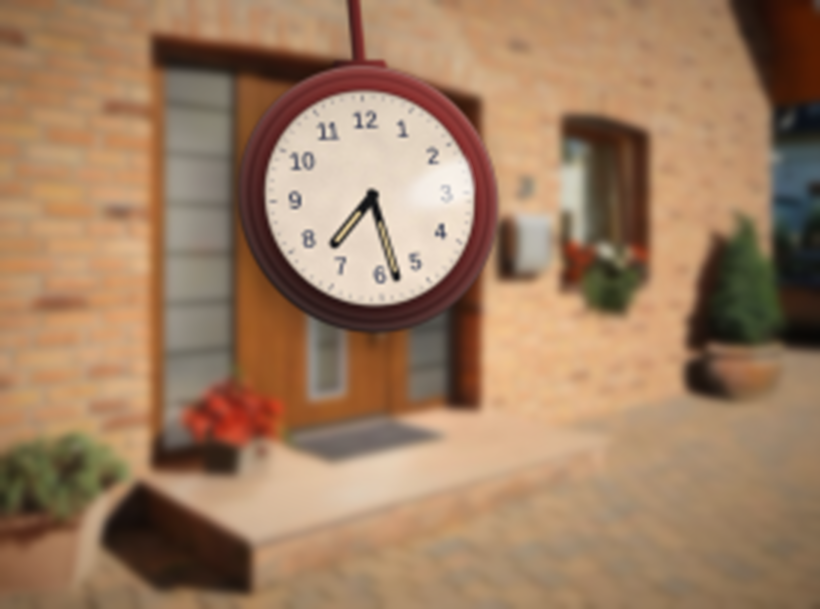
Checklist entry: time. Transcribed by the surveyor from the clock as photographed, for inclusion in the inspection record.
7:28
